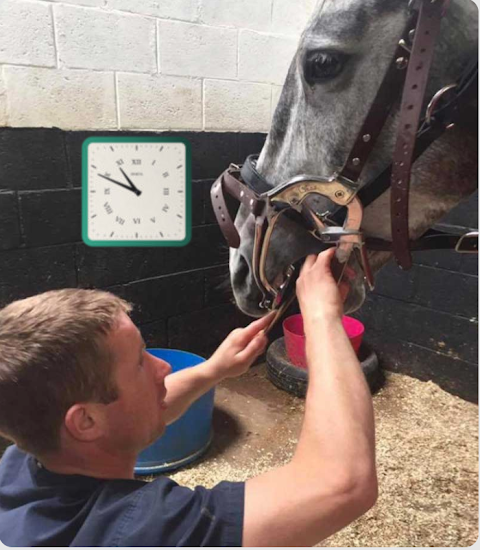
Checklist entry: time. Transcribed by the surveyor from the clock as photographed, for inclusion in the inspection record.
10:49
